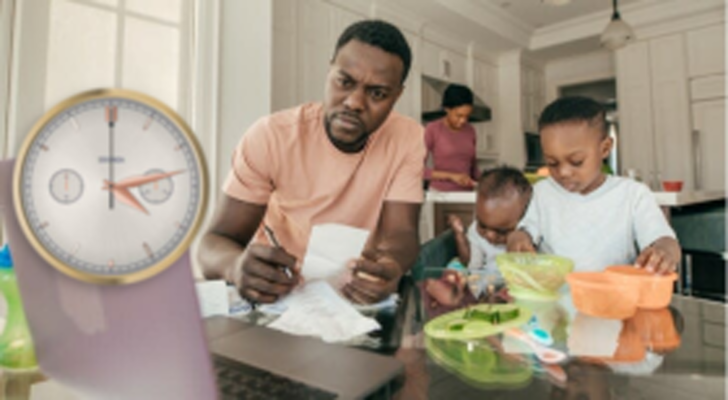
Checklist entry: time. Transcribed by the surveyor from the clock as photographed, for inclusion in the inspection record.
4:13
